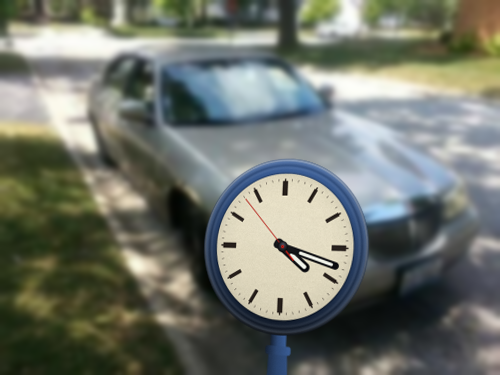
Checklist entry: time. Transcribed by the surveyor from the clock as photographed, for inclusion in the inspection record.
4:17:53
